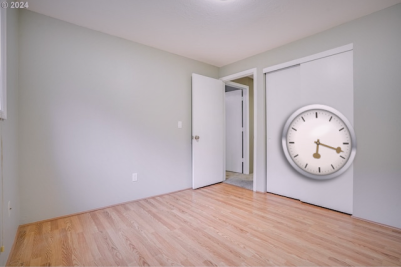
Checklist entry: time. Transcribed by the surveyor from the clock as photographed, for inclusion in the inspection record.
6:18
